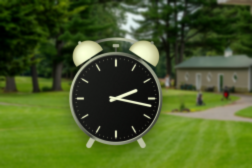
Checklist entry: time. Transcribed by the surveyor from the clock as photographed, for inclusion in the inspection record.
2:17
